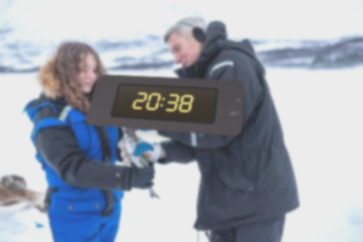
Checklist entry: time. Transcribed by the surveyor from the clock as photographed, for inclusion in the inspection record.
20:38
